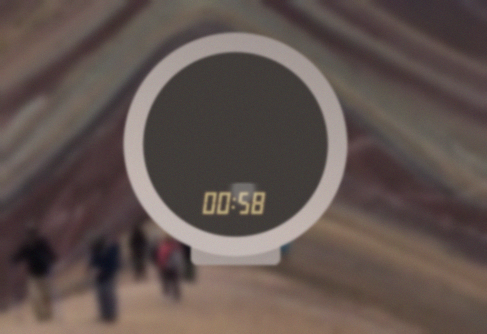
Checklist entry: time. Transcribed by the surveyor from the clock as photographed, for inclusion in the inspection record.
0:58
